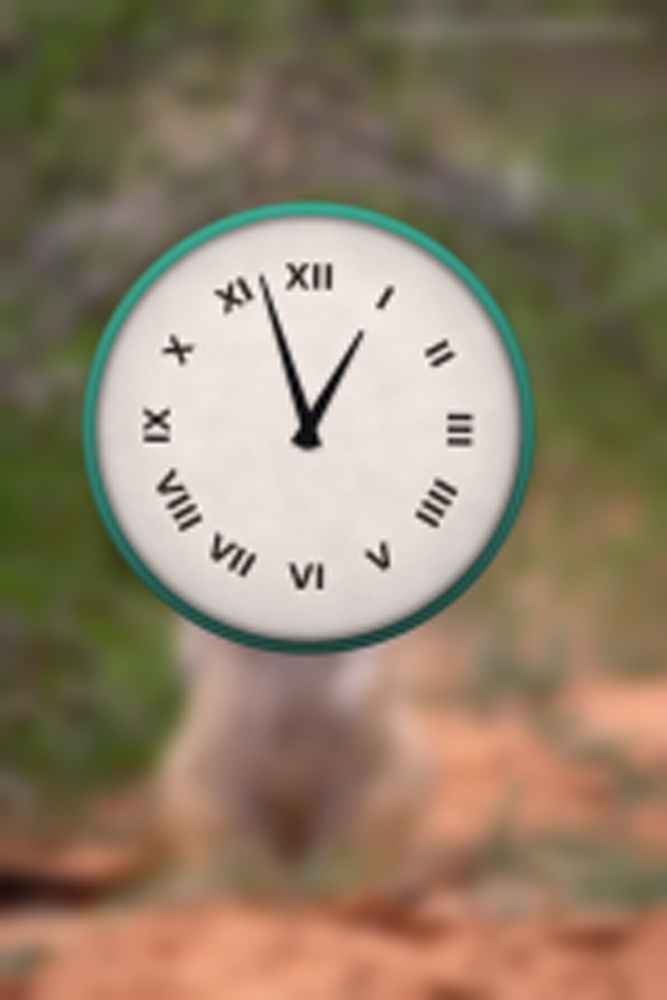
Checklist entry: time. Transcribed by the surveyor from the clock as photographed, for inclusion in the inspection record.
12:57
